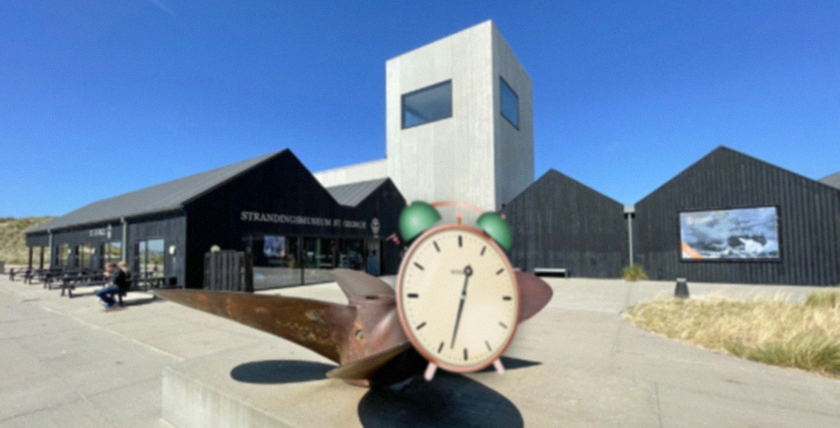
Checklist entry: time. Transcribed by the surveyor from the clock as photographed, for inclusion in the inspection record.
12:33
